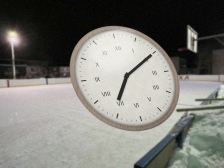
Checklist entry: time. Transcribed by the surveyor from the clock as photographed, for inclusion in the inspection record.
7:10
